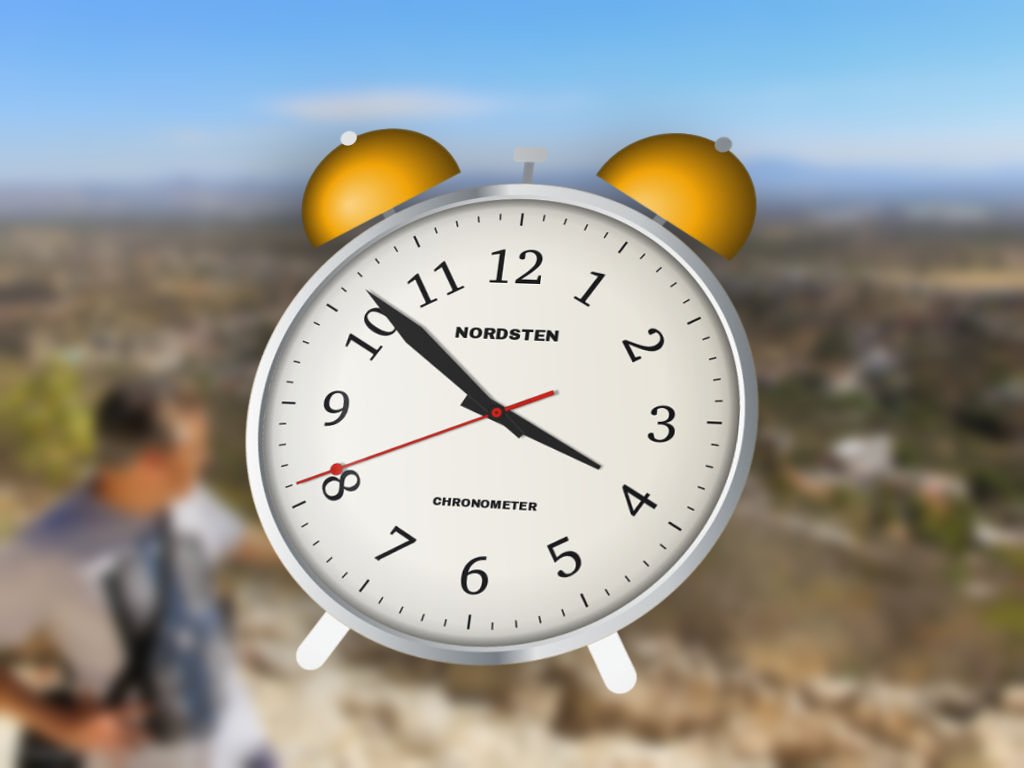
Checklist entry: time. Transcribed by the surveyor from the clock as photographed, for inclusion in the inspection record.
3:51:41
